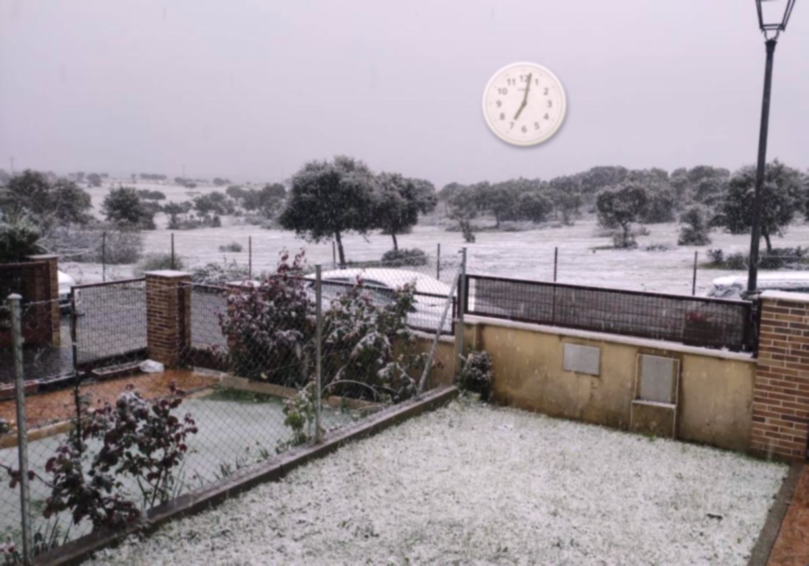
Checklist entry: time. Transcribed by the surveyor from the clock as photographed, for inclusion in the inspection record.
7:02
